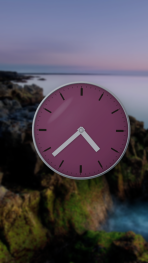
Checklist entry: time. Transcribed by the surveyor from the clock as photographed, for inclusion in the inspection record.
4:38
